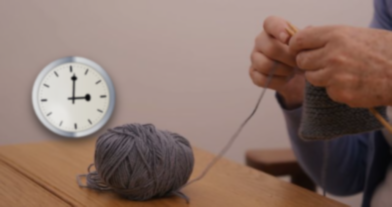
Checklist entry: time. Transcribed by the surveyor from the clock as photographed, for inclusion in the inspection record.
3:01
